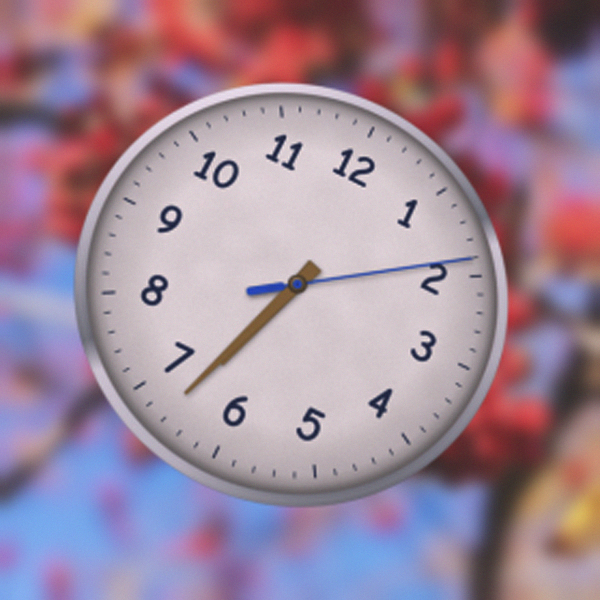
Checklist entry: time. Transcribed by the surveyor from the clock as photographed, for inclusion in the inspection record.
6:33:09
